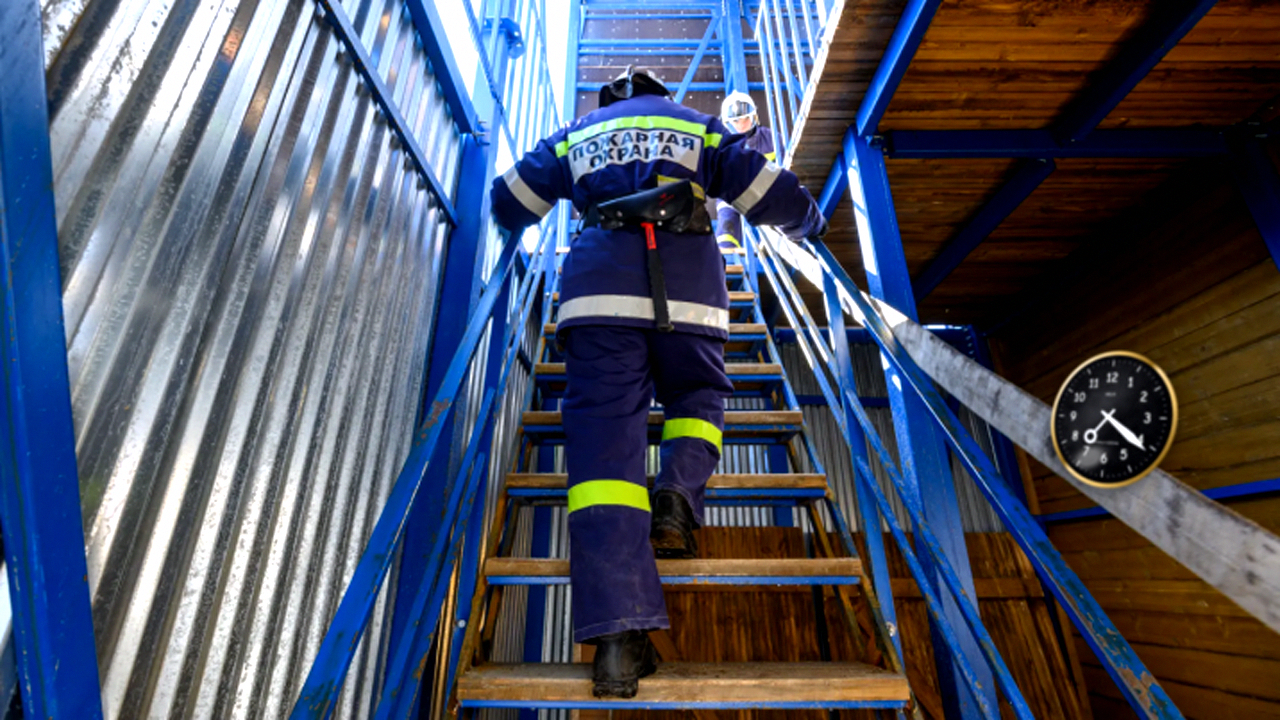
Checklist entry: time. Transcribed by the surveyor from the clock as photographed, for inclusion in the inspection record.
7:21
